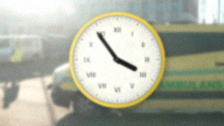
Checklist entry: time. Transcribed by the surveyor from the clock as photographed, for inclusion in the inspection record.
3:54
